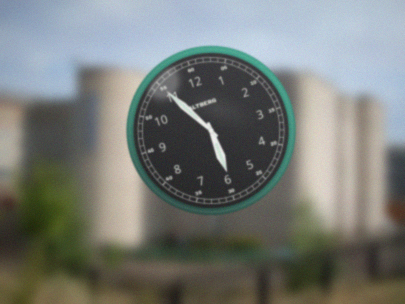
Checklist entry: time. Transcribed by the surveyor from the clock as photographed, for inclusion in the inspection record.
5:55
